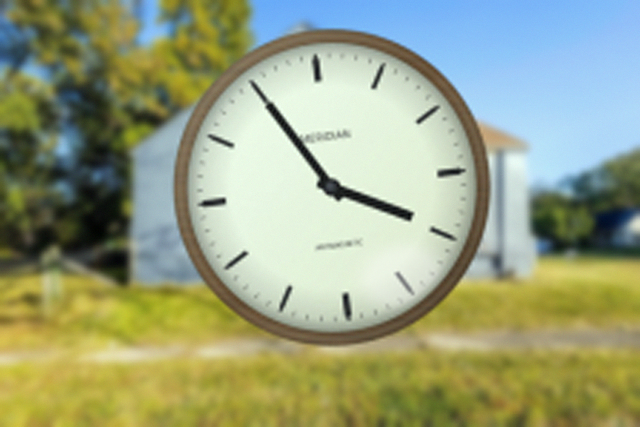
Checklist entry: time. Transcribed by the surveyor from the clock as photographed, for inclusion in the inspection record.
3:55
